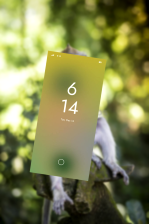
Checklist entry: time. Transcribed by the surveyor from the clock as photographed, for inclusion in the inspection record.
6:14
